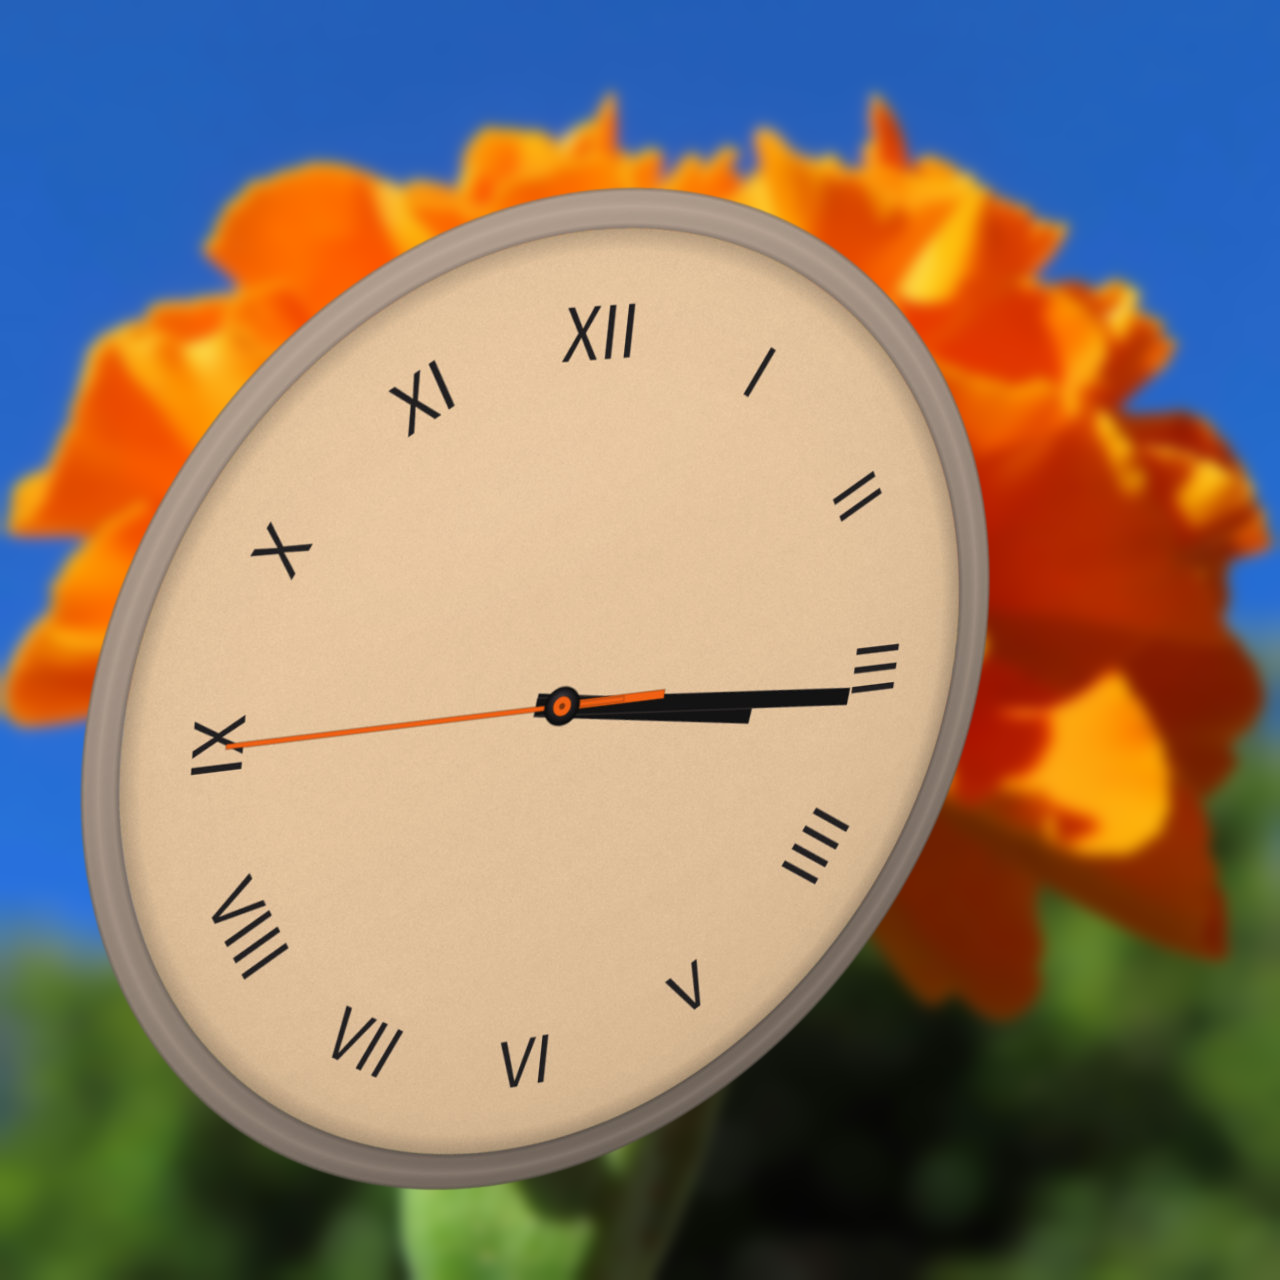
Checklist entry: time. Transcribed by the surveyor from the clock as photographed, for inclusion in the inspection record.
3:15:45
